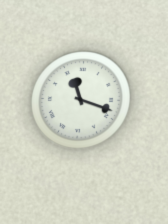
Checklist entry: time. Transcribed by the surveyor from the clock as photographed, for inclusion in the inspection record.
11:18
